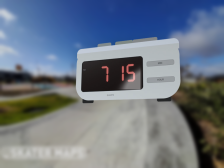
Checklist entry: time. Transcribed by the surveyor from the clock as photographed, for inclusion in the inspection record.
7:15
